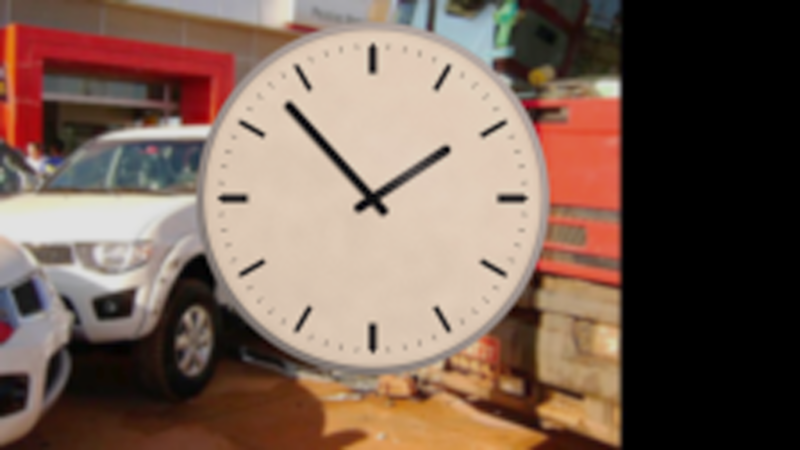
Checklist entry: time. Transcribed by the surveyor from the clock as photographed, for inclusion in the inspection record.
1:53
